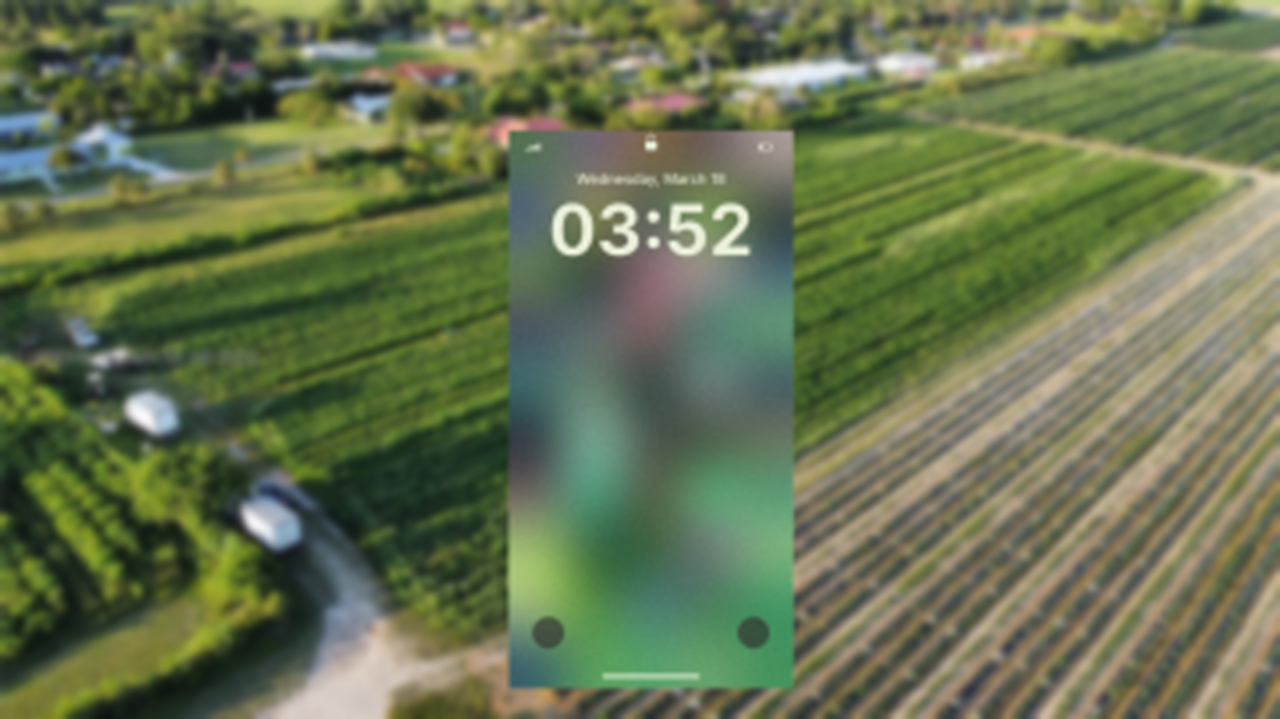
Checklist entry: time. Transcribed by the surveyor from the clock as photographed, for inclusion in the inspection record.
3:52
